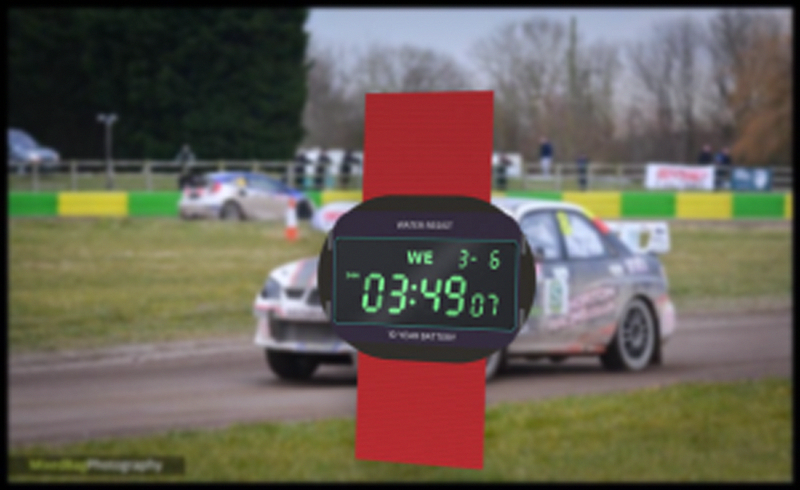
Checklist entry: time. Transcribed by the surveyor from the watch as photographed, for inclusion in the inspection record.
3:49:07
